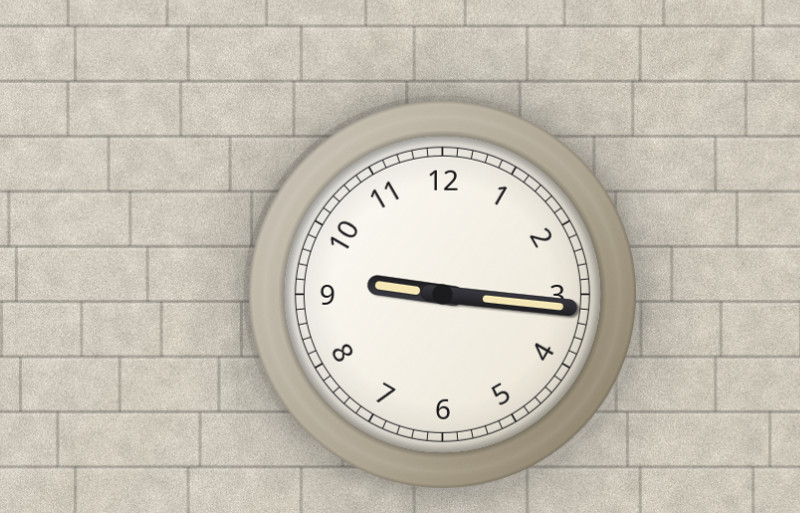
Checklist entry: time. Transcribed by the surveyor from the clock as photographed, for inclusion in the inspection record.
9:16
